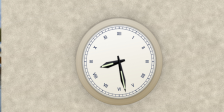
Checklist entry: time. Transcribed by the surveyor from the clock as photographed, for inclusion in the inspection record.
8:28
